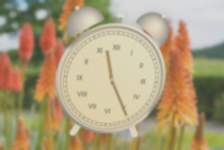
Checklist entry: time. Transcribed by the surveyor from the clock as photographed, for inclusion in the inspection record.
11:25
